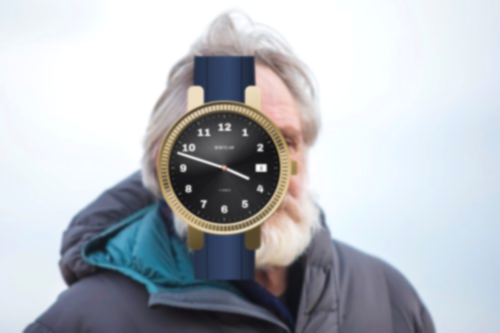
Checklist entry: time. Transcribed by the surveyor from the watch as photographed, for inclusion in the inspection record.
3:48
